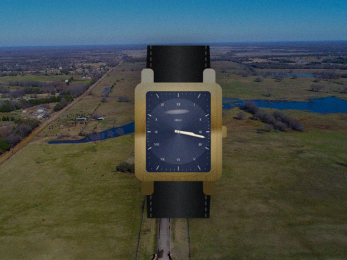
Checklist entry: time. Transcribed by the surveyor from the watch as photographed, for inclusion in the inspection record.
3:17
